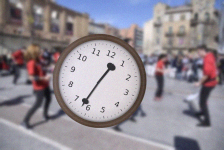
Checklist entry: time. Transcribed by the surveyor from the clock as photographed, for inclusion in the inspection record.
12:32
